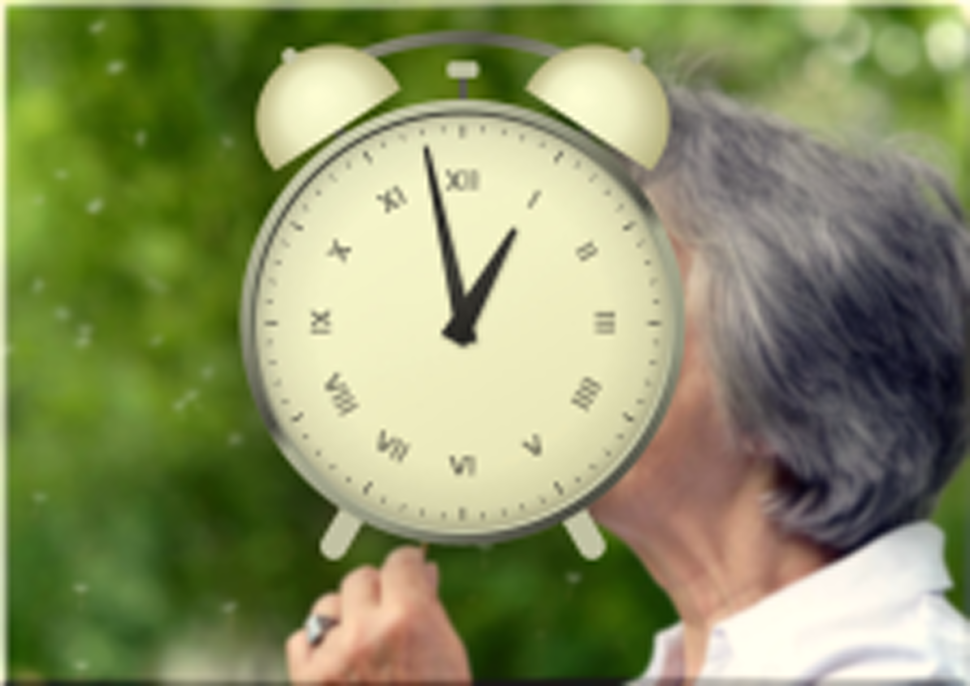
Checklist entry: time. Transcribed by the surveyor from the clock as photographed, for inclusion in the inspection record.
12:58
